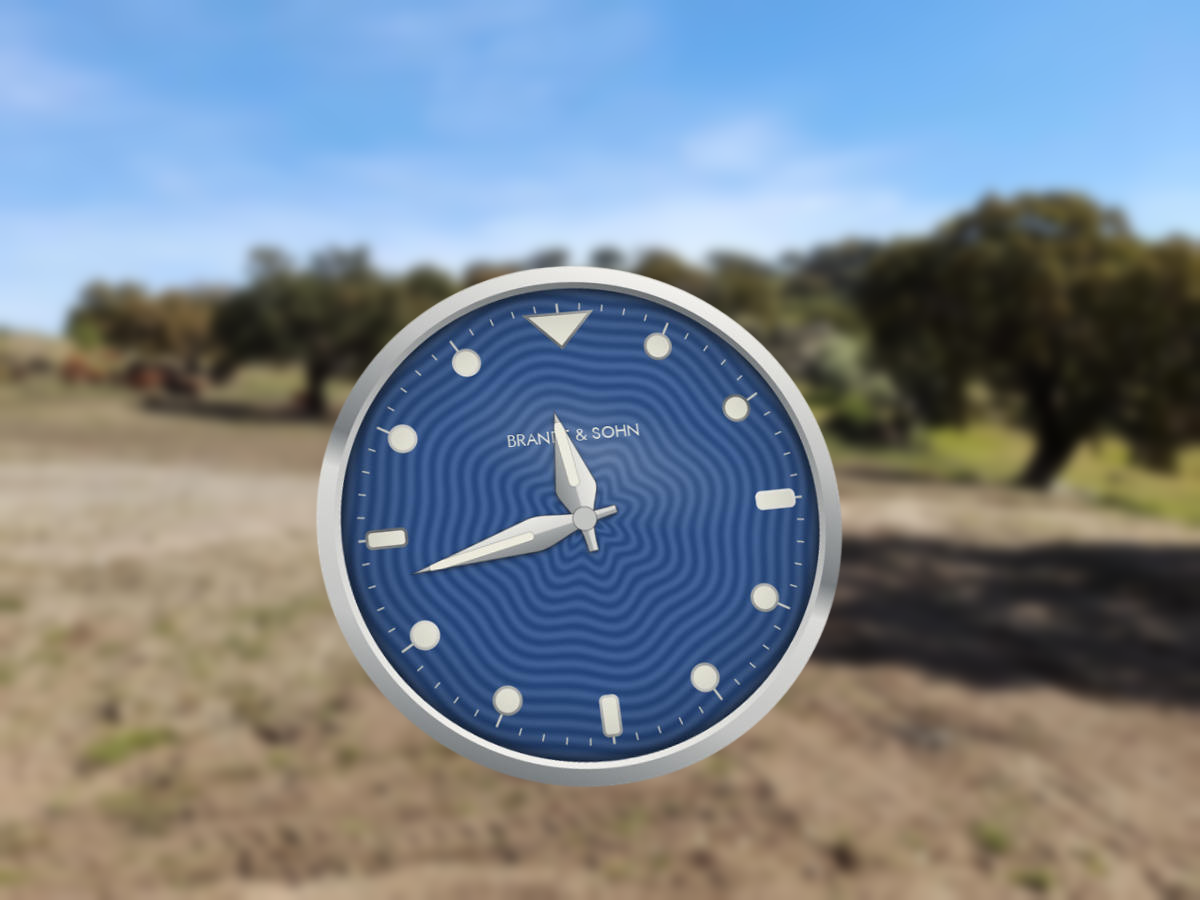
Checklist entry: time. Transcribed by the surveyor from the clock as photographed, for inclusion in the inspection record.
11:43
